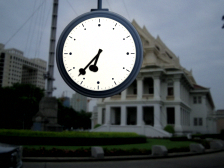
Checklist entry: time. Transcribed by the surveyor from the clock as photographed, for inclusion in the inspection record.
6:37
